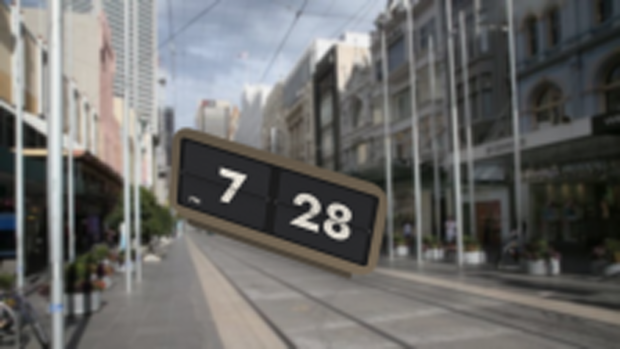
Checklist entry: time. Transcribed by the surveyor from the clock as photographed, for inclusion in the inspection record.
7:28
